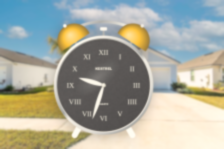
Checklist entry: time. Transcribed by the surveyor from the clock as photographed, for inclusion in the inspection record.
9:33
